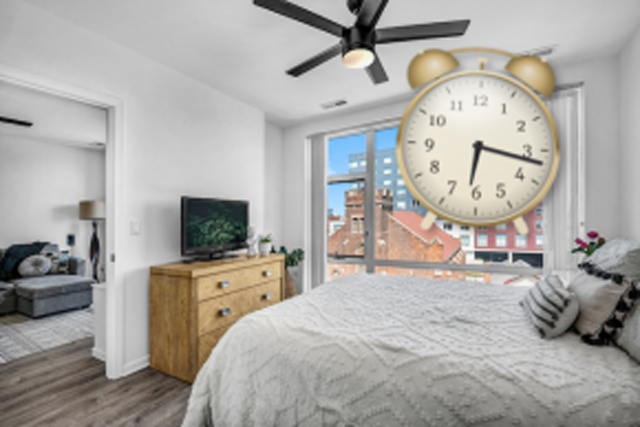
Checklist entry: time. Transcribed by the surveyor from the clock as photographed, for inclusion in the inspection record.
6:17
